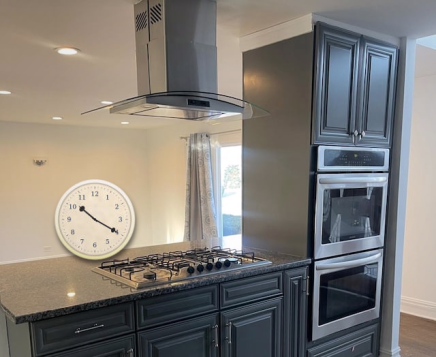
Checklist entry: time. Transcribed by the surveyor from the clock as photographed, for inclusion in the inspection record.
10:20
